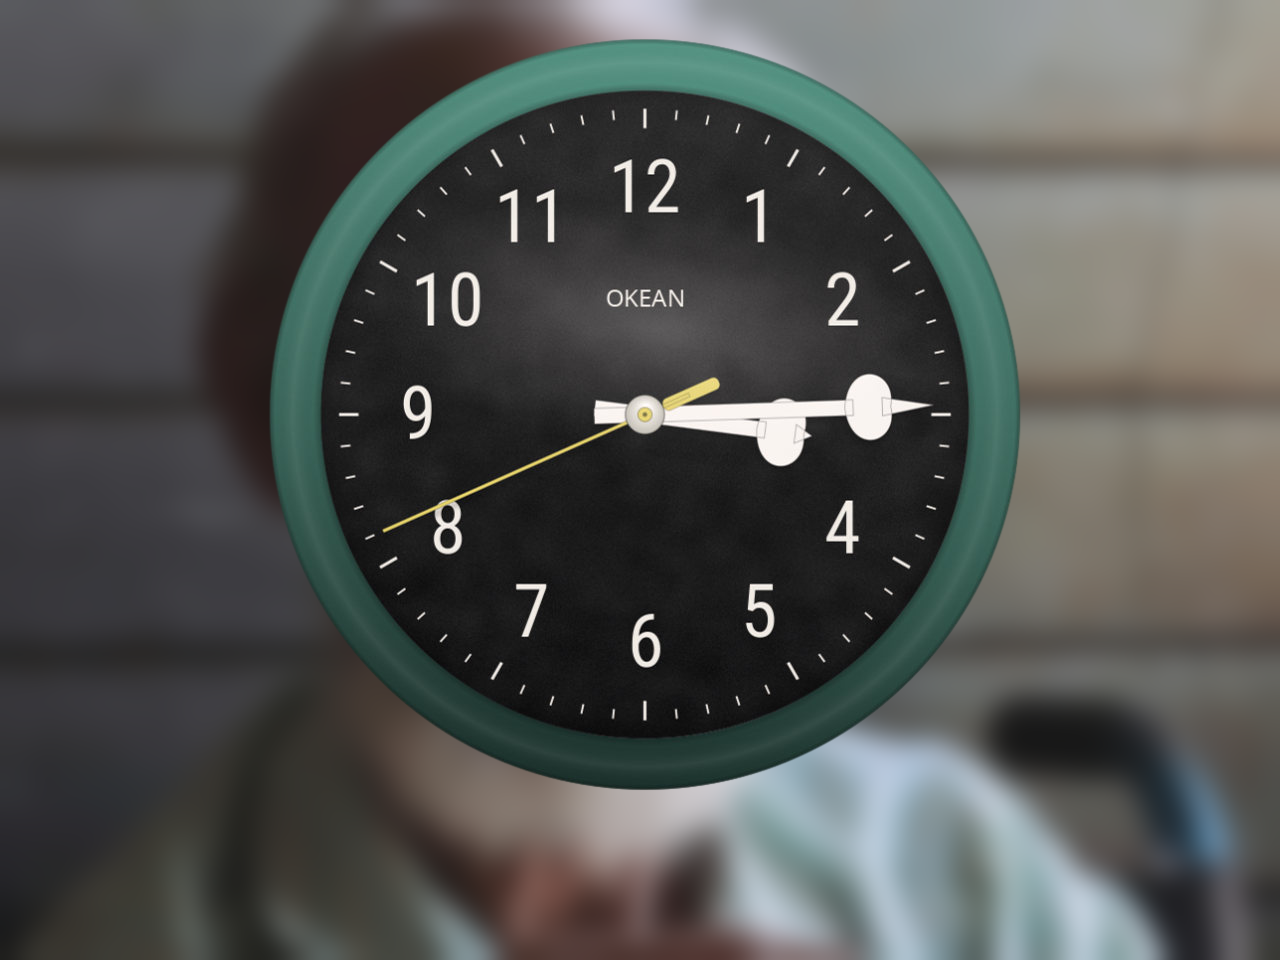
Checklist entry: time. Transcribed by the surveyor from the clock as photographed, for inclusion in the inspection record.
3:14:41
